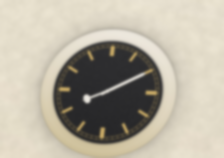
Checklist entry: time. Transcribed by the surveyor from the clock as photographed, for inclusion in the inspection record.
8:10
